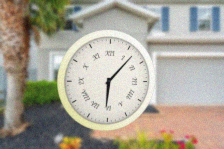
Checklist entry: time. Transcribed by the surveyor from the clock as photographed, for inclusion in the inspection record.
6:07
